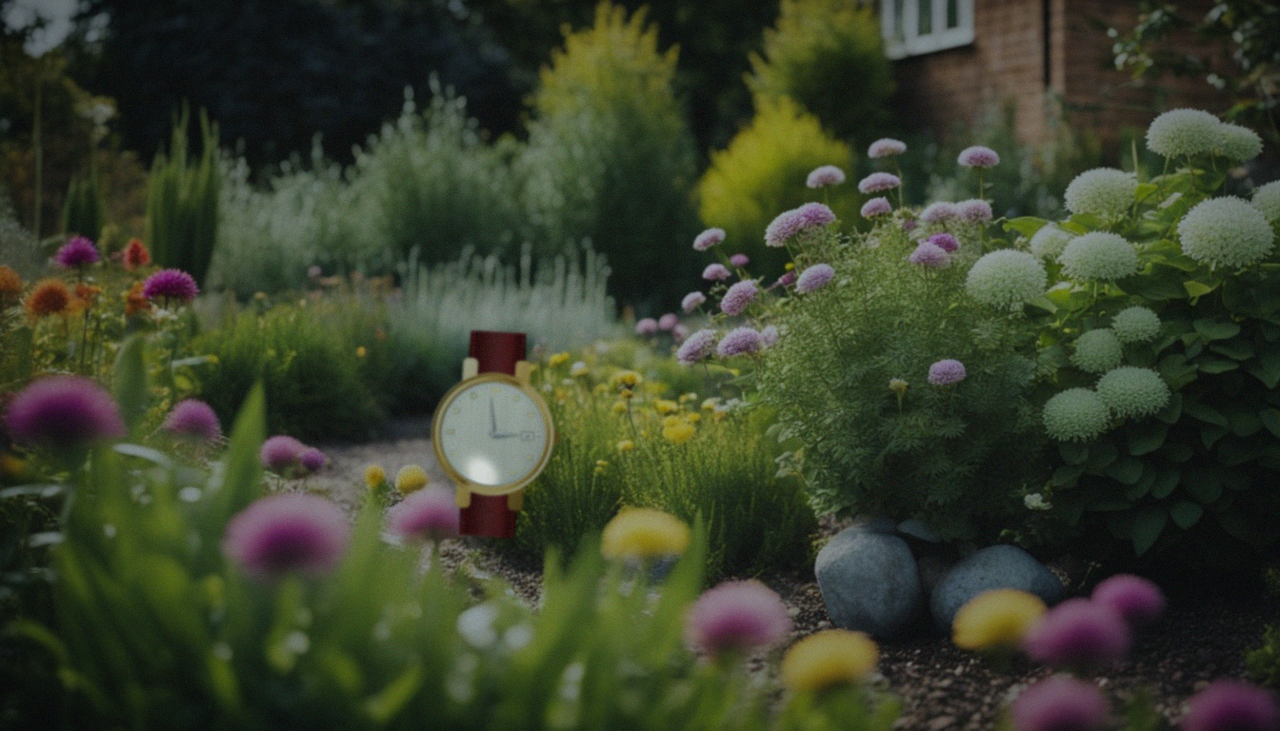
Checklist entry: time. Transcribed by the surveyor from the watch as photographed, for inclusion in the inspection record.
2:59
